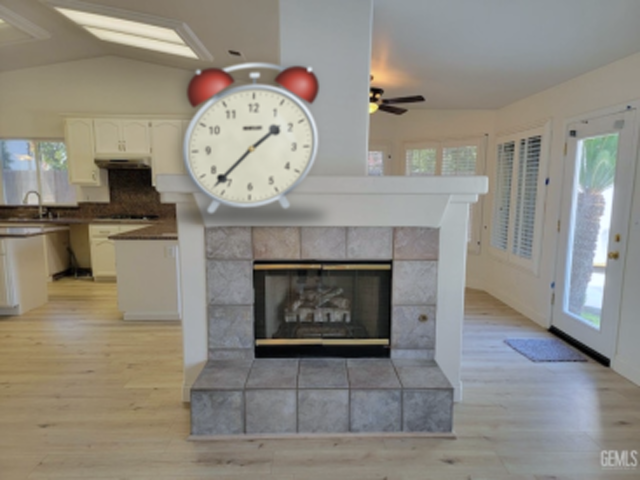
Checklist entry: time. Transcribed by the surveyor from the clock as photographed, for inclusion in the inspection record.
1:37
